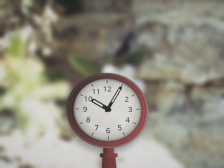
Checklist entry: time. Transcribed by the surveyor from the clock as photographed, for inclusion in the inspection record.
10:05
